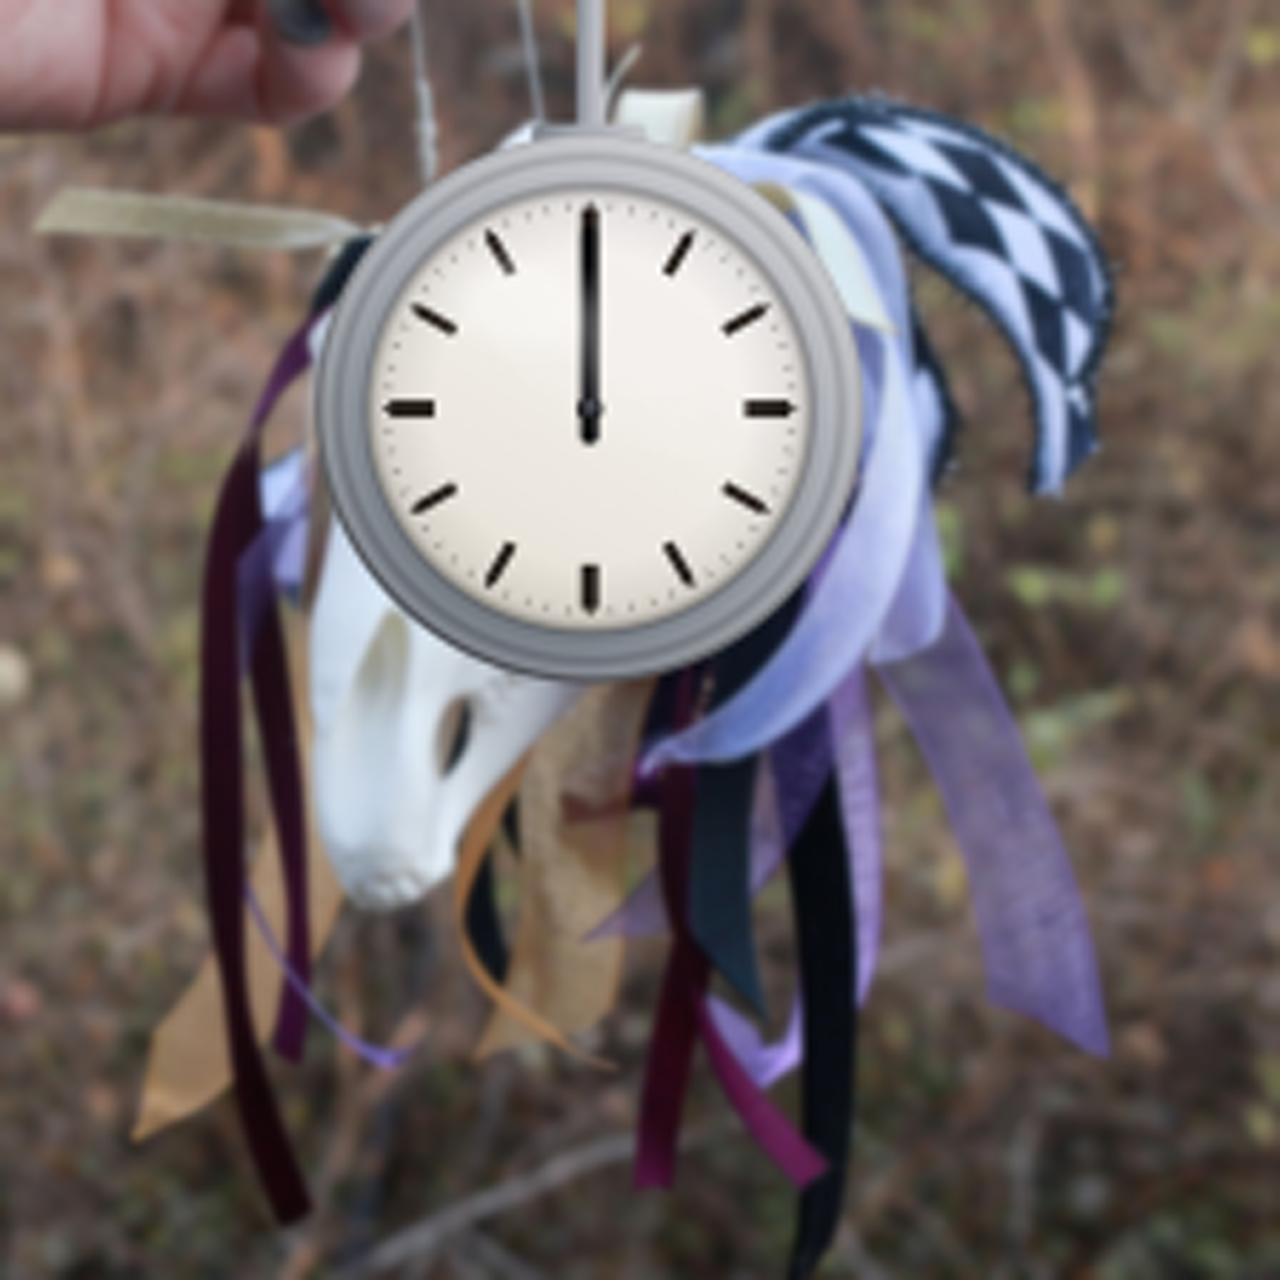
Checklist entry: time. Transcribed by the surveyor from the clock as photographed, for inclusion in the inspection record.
12:00
